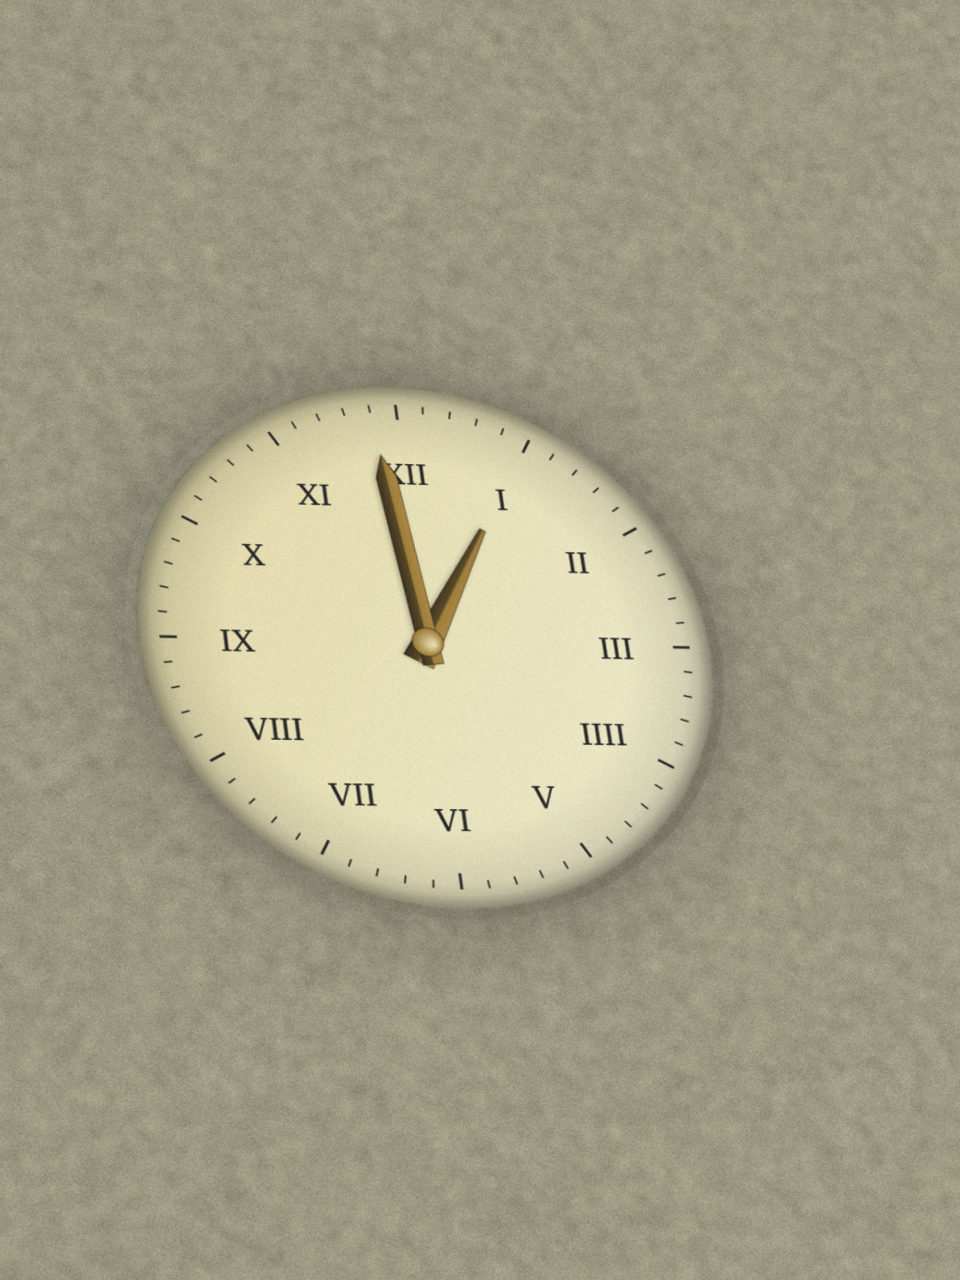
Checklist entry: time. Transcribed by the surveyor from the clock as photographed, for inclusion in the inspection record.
12:59
